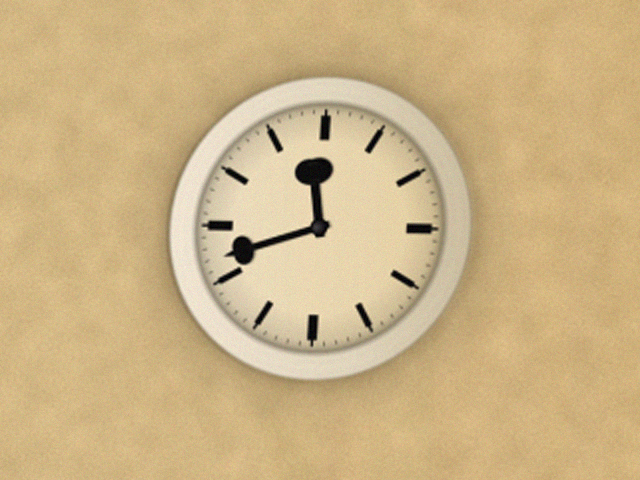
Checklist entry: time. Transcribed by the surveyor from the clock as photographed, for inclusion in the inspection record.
11:42
